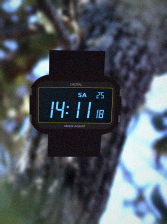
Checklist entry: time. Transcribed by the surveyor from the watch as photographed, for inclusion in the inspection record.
14:11:18
